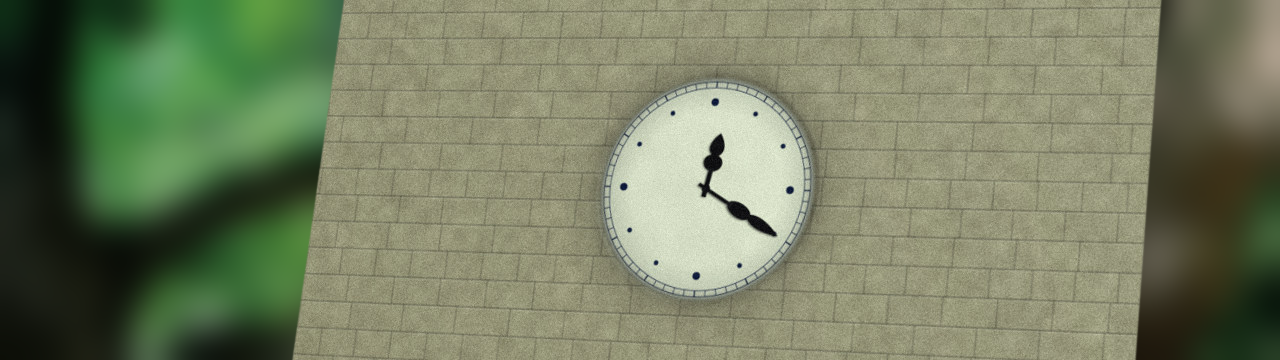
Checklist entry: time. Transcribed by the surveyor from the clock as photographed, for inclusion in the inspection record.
12:20
